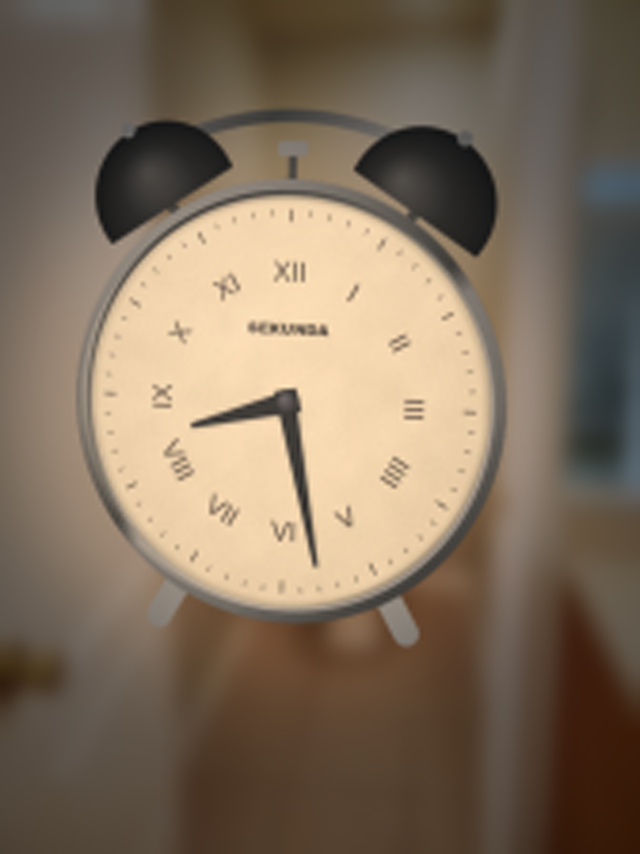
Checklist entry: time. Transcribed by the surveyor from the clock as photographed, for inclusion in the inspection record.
8:28
